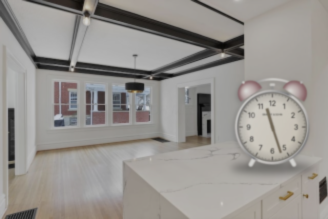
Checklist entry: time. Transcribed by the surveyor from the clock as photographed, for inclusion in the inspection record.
11:27
